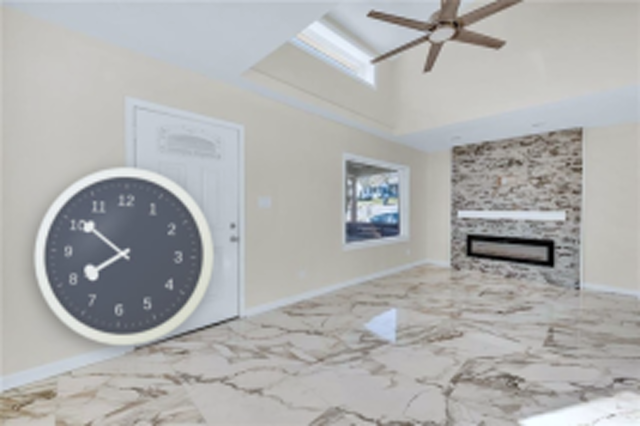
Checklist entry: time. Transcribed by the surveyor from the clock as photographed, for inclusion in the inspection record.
7:51
